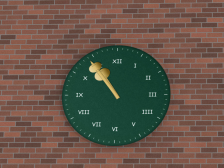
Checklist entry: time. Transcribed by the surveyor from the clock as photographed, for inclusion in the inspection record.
10:54
